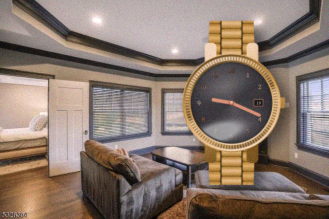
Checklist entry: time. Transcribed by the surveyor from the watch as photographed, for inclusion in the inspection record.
9:19
